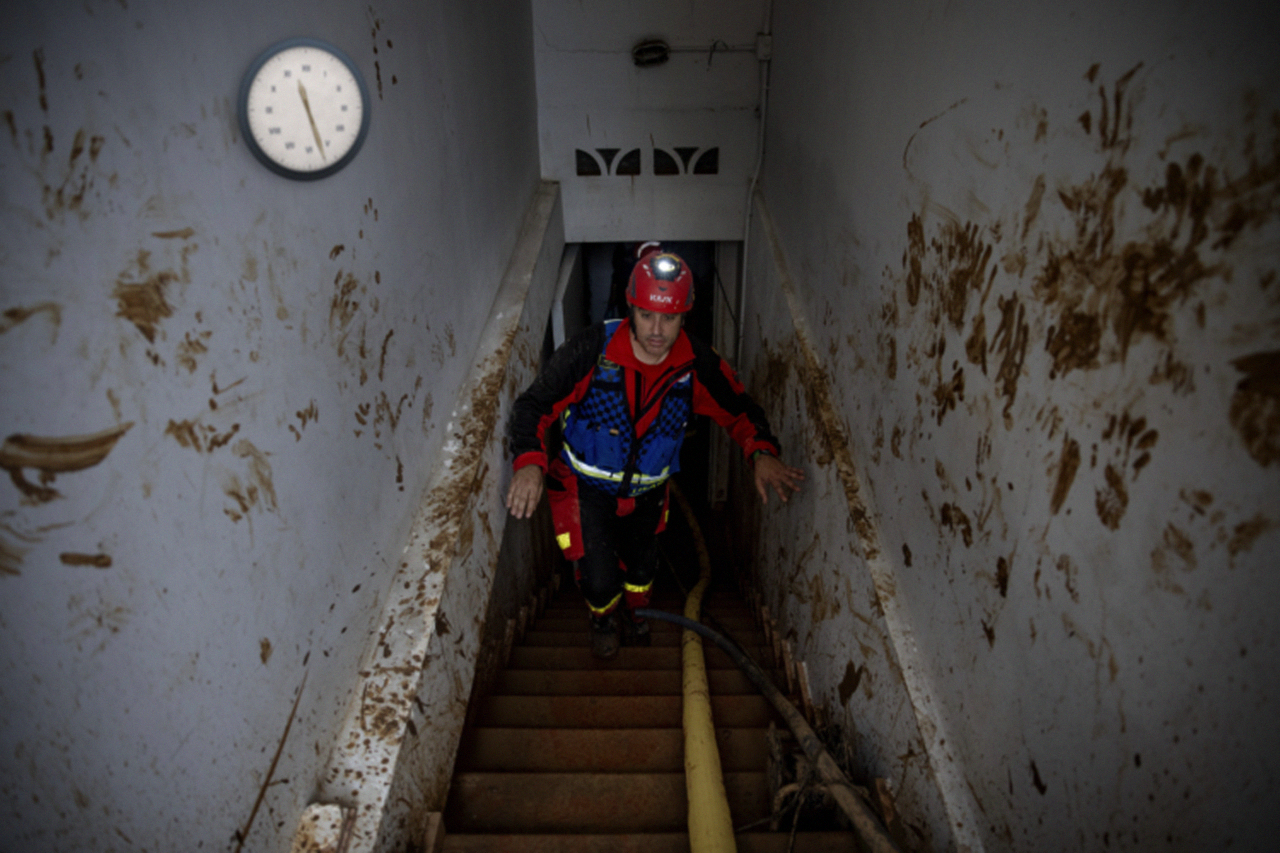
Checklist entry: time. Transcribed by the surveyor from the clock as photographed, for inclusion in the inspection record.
11:27
